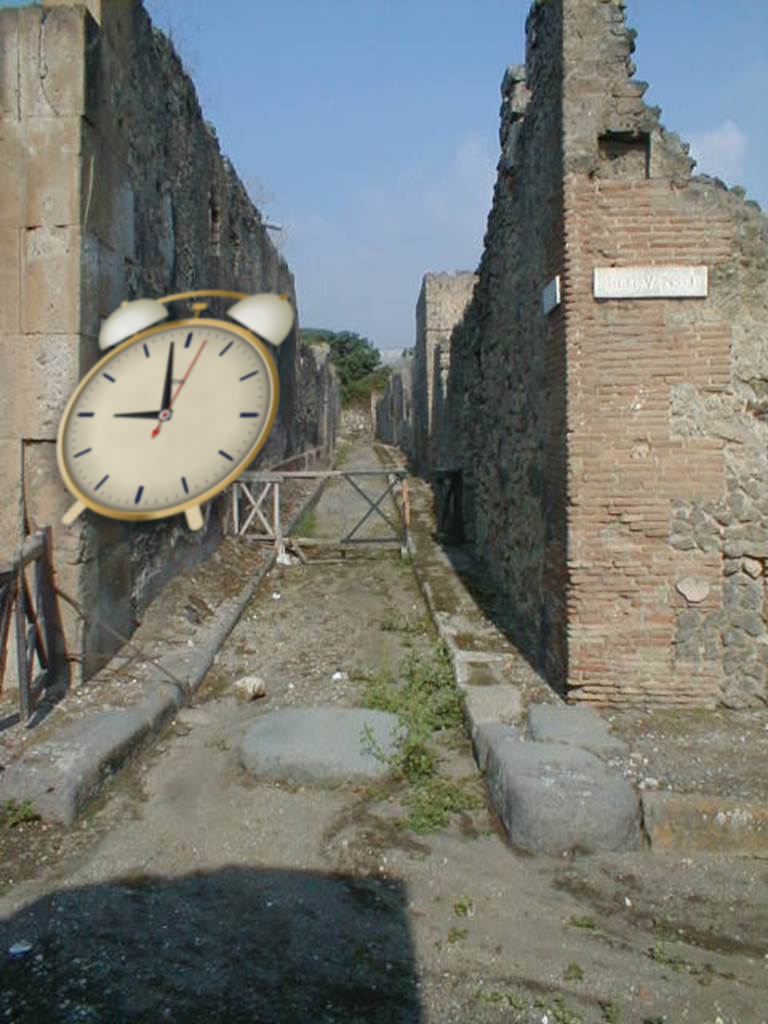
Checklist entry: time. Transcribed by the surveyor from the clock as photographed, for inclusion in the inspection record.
8:58:02
